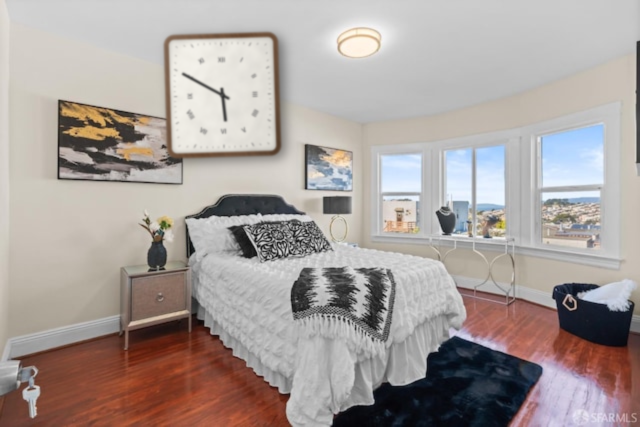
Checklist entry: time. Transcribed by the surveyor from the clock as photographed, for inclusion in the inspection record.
5:50
